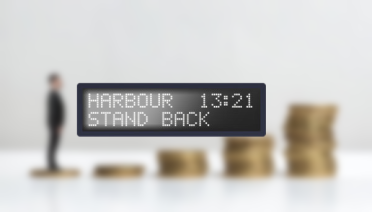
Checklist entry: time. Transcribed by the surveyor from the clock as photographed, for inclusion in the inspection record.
13:21
